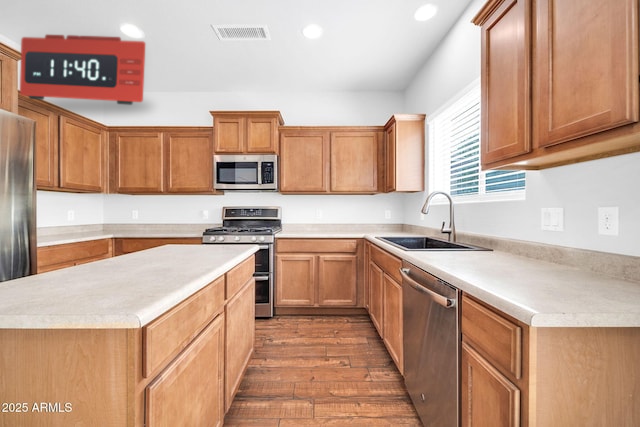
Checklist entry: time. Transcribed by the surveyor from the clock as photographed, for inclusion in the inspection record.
11:40
